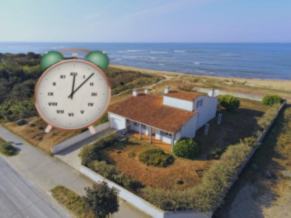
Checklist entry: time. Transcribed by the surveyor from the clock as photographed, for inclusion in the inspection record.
12:07
